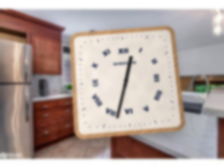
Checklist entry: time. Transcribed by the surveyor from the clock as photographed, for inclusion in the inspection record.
12:33
